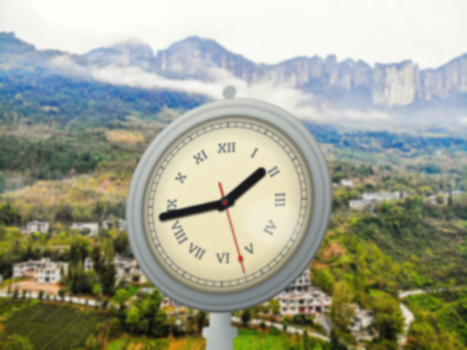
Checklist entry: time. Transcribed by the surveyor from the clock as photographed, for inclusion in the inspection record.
1:43:27
